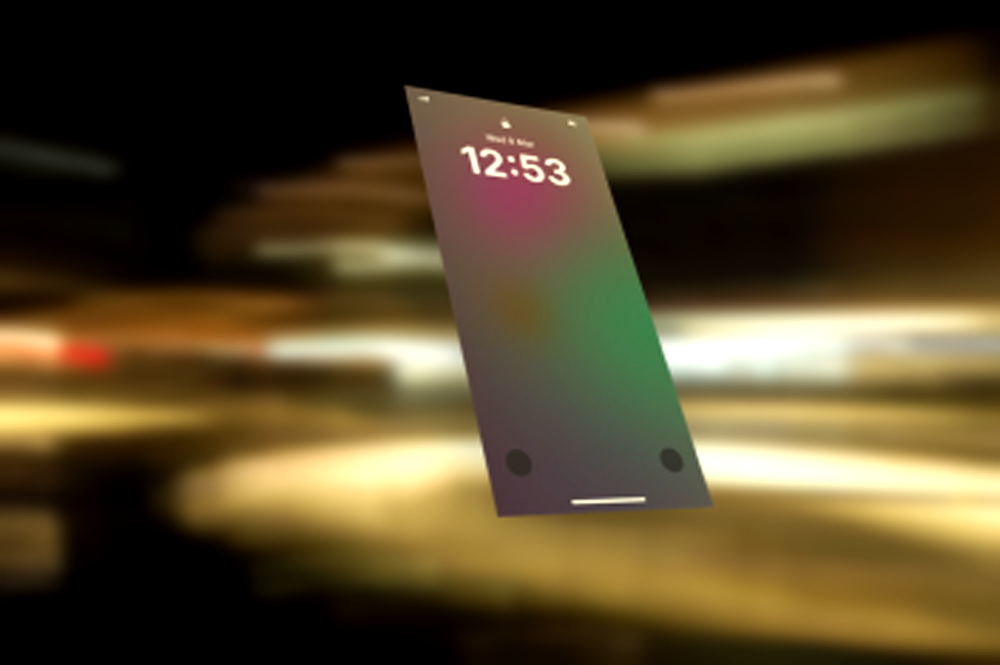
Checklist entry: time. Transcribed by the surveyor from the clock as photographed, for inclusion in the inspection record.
12:53
